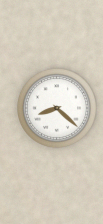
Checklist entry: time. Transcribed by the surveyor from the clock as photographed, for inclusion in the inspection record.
8:22
